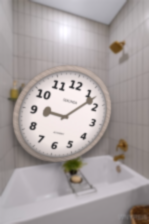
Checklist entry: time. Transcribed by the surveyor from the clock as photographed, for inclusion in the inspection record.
9:07
